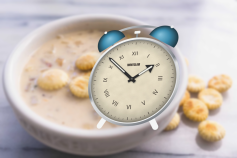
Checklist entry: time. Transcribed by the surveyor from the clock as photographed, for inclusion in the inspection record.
1:52
